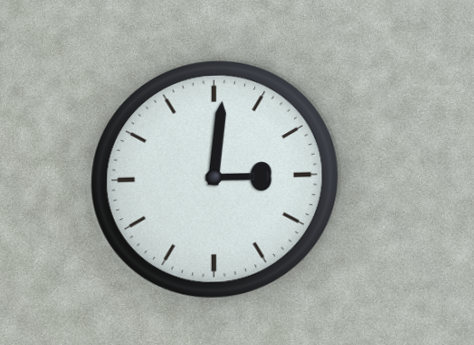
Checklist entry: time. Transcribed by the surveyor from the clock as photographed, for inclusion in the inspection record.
3:01
